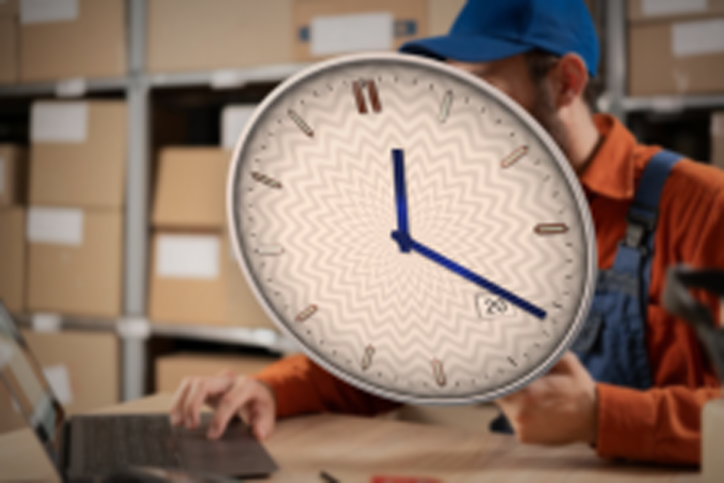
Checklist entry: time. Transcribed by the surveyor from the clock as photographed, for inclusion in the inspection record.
12:21
